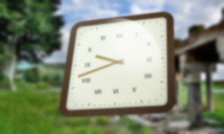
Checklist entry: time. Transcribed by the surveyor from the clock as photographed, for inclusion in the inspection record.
9:42
